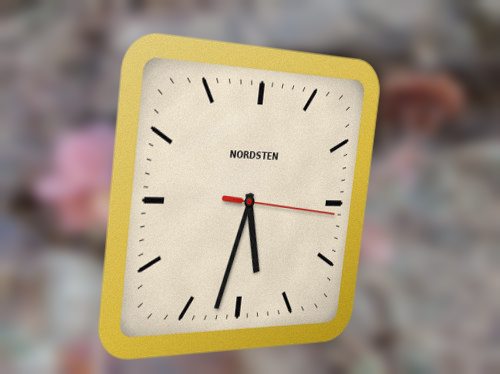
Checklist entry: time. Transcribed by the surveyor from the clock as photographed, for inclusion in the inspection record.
5:32:16
